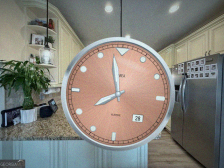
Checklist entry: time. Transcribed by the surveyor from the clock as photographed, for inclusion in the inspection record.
7:58
